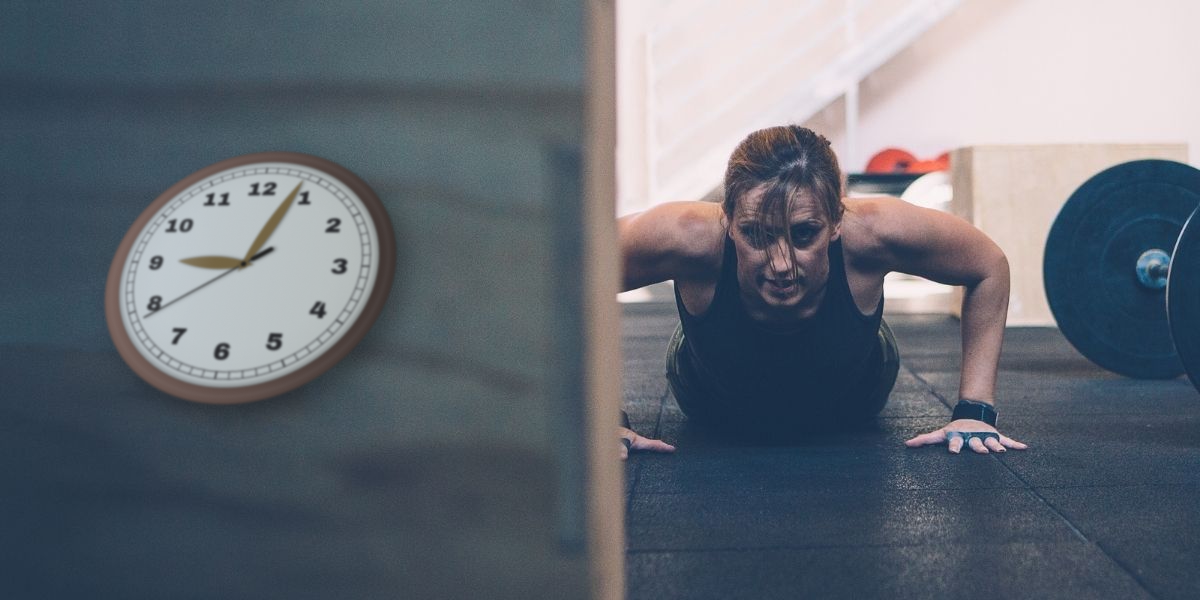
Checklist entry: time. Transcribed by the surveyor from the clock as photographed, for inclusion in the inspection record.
9:03:39
